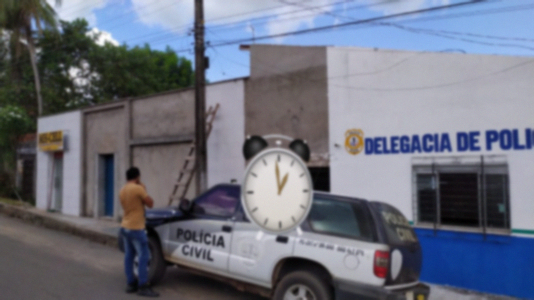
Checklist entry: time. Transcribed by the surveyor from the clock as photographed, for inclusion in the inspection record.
12:59
